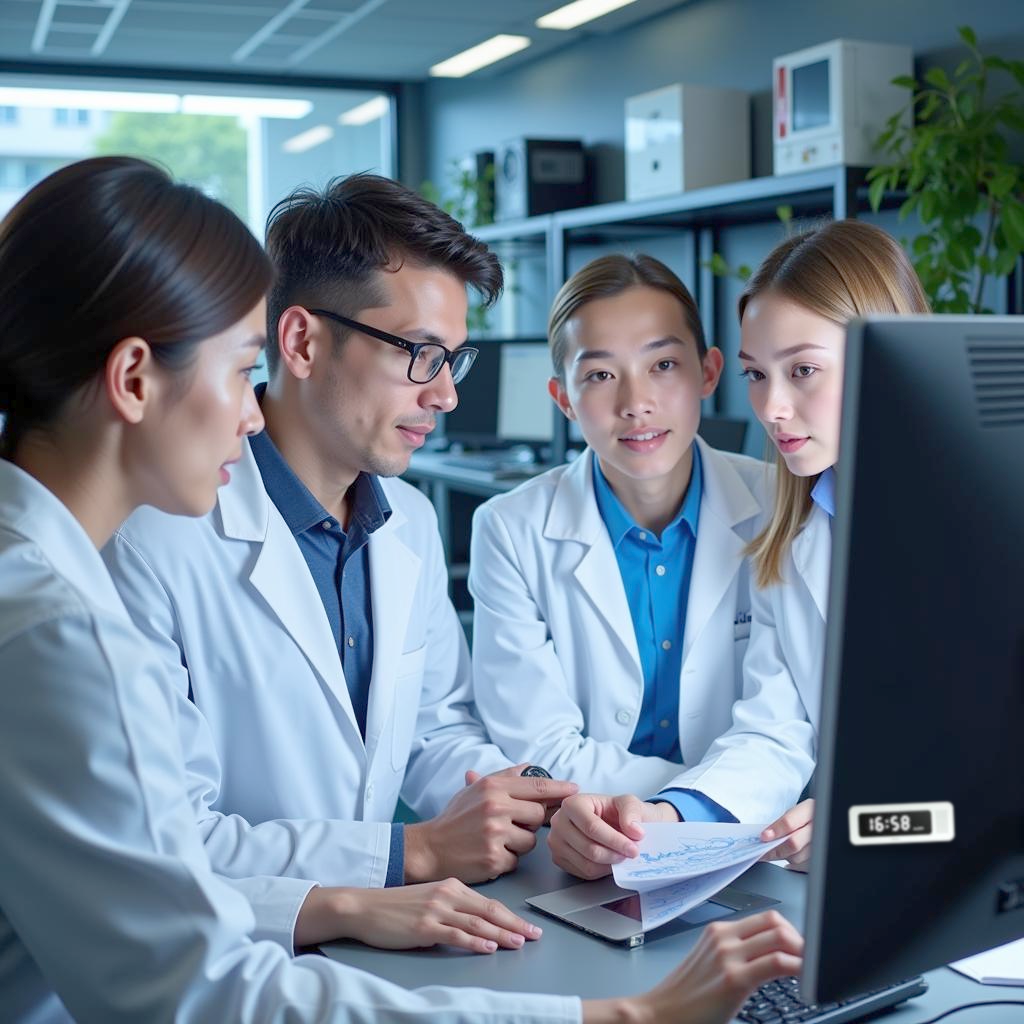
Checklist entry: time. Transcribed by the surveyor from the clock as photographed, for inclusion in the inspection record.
16:58
